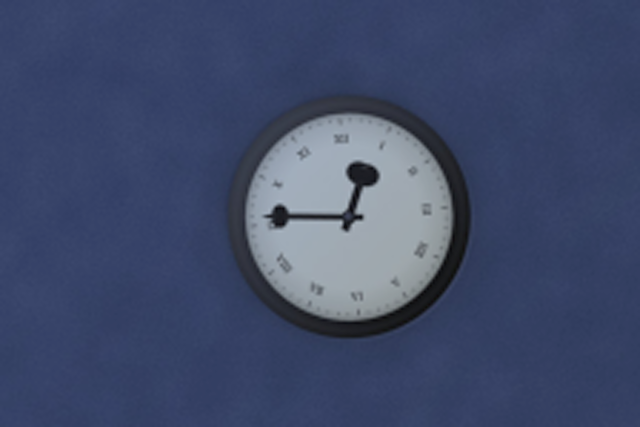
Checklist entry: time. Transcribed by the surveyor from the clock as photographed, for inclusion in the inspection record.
12:46
